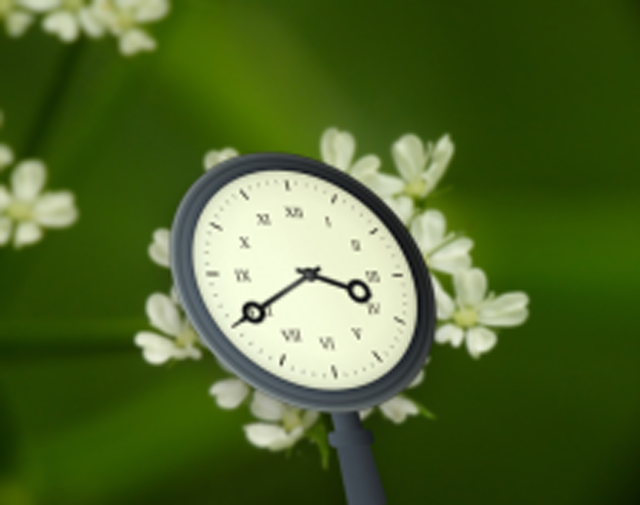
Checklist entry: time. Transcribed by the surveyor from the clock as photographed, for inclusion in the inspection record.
3:40
